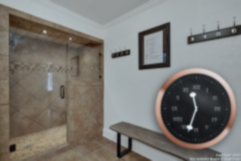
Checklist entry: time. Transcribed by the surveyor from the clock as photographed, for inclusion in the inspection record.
11:33
